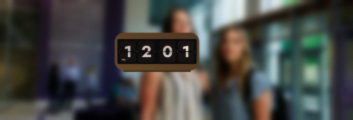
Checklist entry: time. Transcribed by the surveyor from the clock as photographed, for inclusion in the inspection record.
12:01
